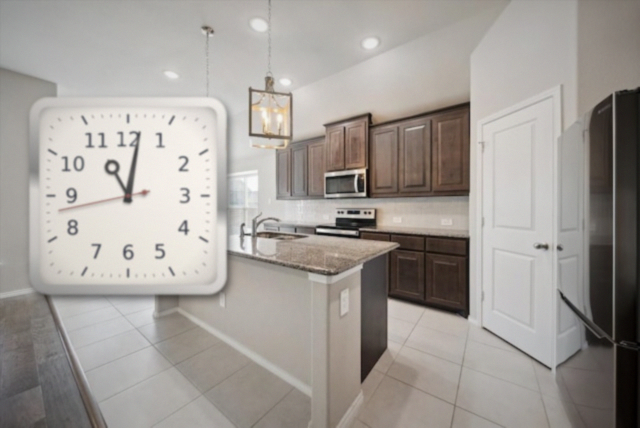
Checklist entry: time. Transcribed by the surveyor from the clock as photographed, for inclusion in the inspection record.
11:01:43
